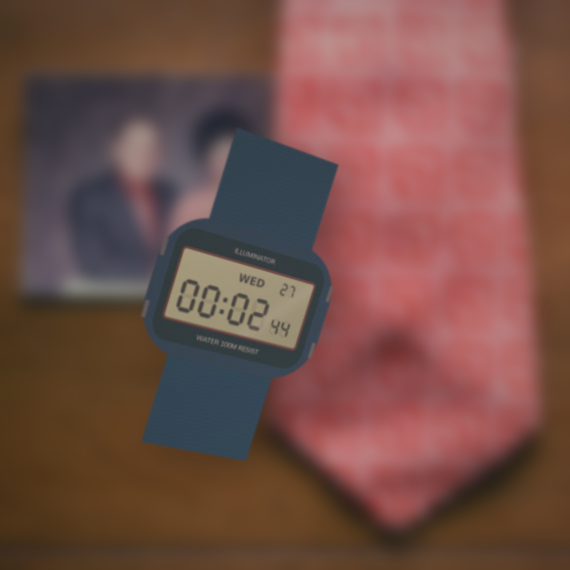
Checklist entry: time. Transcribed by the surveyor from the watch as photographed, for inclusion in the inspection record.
0:02:44
